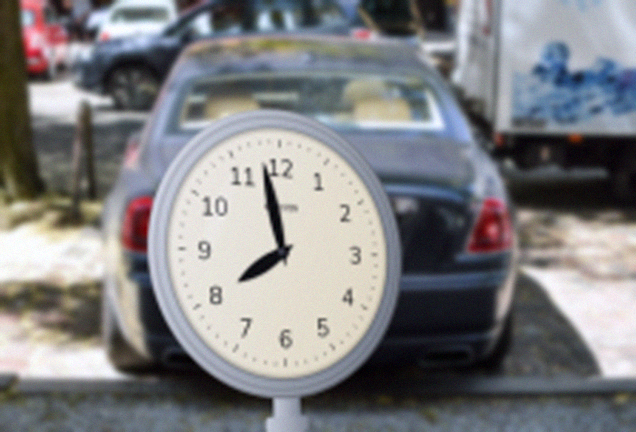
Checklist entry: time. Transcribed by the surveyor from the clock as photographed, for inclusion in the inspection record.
7:58
